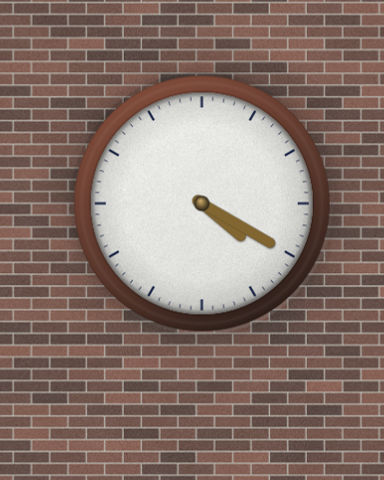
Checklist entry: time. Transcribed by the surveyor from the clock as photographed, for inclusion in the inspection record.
4:20
